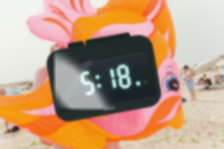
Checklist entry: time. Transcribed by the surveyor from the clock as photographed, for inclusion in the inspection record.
5:18
